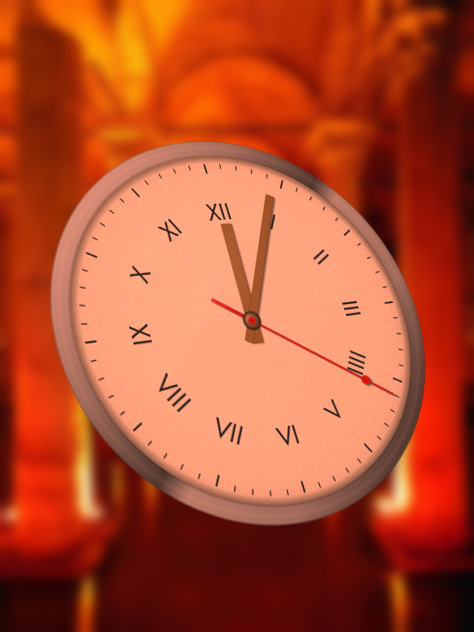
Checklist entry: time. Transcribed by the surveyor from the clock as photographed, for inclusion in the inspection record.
12:04:21
